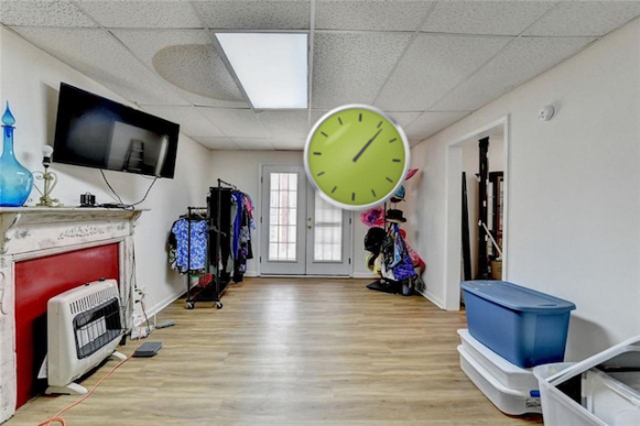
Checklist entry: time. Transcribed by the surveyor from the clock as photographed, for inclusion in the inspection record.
1:06
